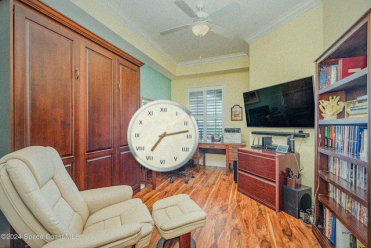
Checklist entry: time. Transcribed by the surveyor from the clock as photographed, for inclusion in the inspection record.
7:13
